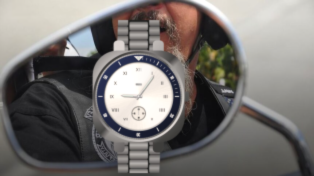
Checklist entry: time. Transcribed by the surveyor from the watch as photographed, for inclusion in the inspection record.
9:06
